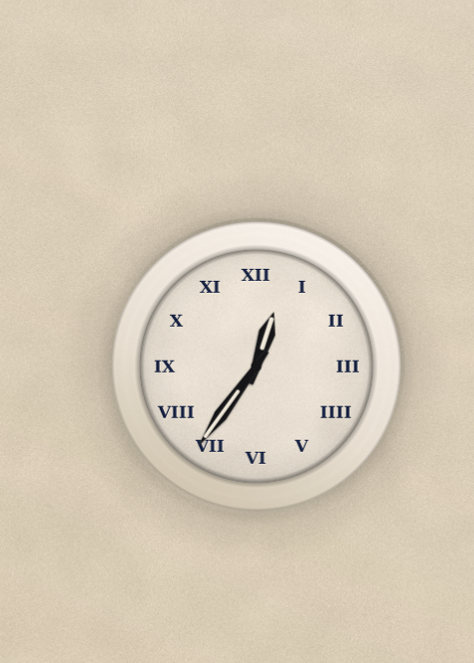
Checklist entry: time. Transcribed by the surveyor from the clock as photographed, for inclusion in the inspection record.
12:36
